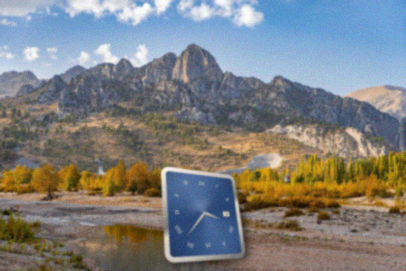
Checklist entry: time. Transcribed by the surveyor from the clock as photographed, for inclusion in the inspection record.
3:37
